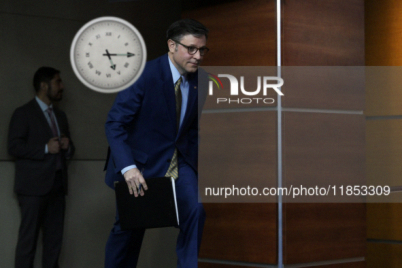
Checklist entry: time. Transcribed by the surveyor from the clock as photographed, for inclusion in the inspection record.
5:15
